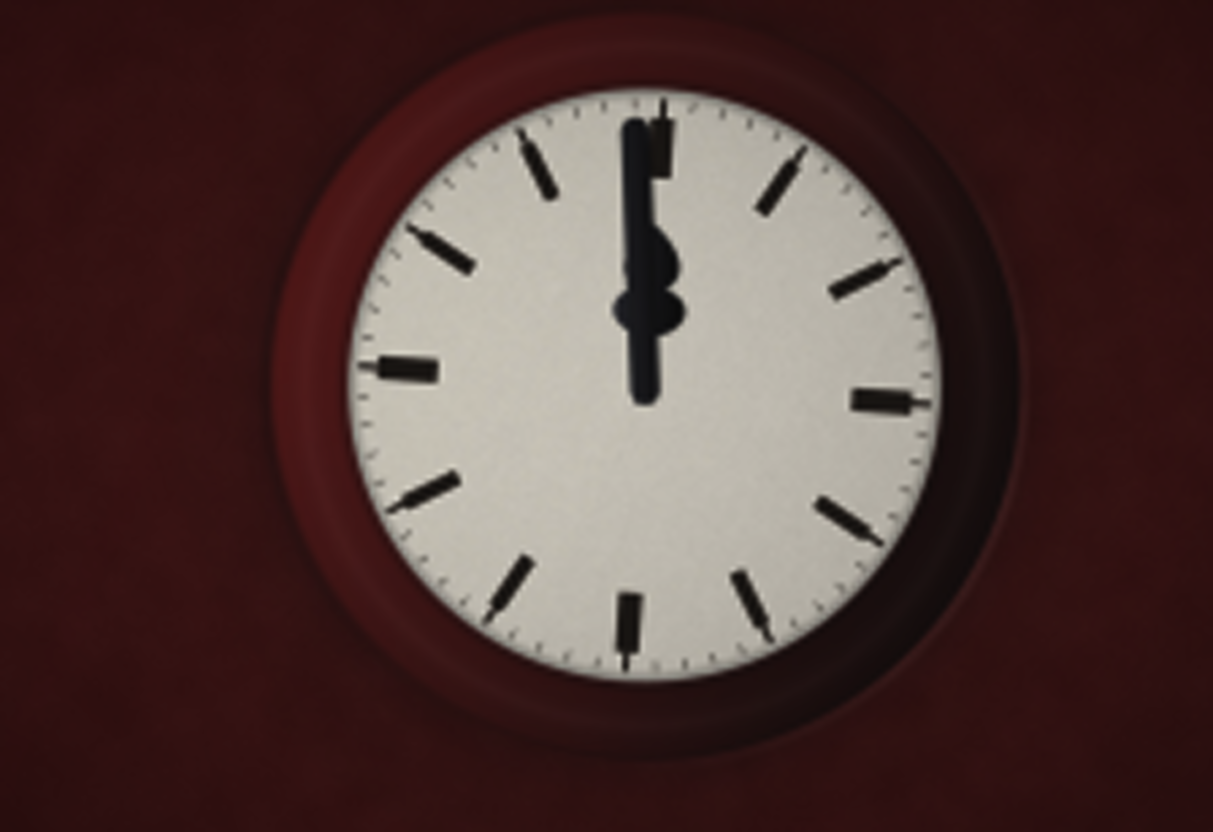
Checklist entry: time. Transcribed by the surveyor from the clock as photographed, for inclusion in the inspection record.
11:59
